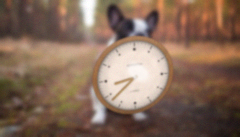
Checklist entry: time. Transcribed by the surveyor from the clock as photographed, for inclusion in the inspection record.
8:38
